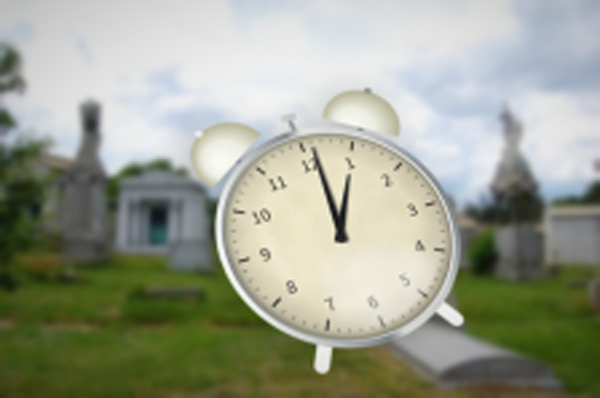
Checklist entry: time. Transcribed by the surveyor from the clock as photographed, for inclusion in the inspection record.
1:01
